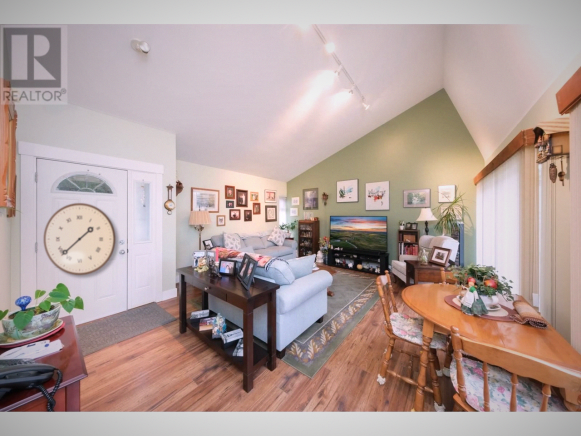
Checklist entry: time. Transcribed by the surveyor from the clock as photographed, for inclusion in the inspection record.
1:38
